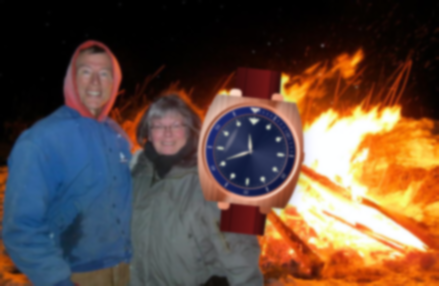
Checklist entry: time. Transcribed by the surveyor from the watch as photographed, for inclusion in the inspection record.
11:41
